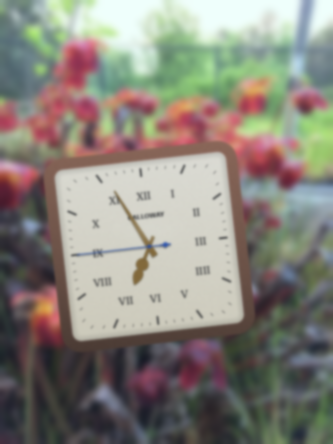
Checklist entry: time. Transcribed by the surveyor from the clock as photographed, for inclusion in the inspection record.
6:55:45
